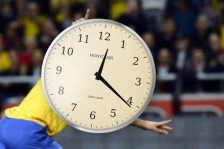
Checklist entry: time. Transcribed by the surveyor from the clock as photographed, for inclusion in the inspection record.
12:21
